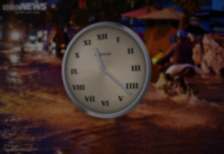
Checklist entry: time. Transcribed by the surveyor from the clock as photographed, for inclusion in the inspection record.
11:22
